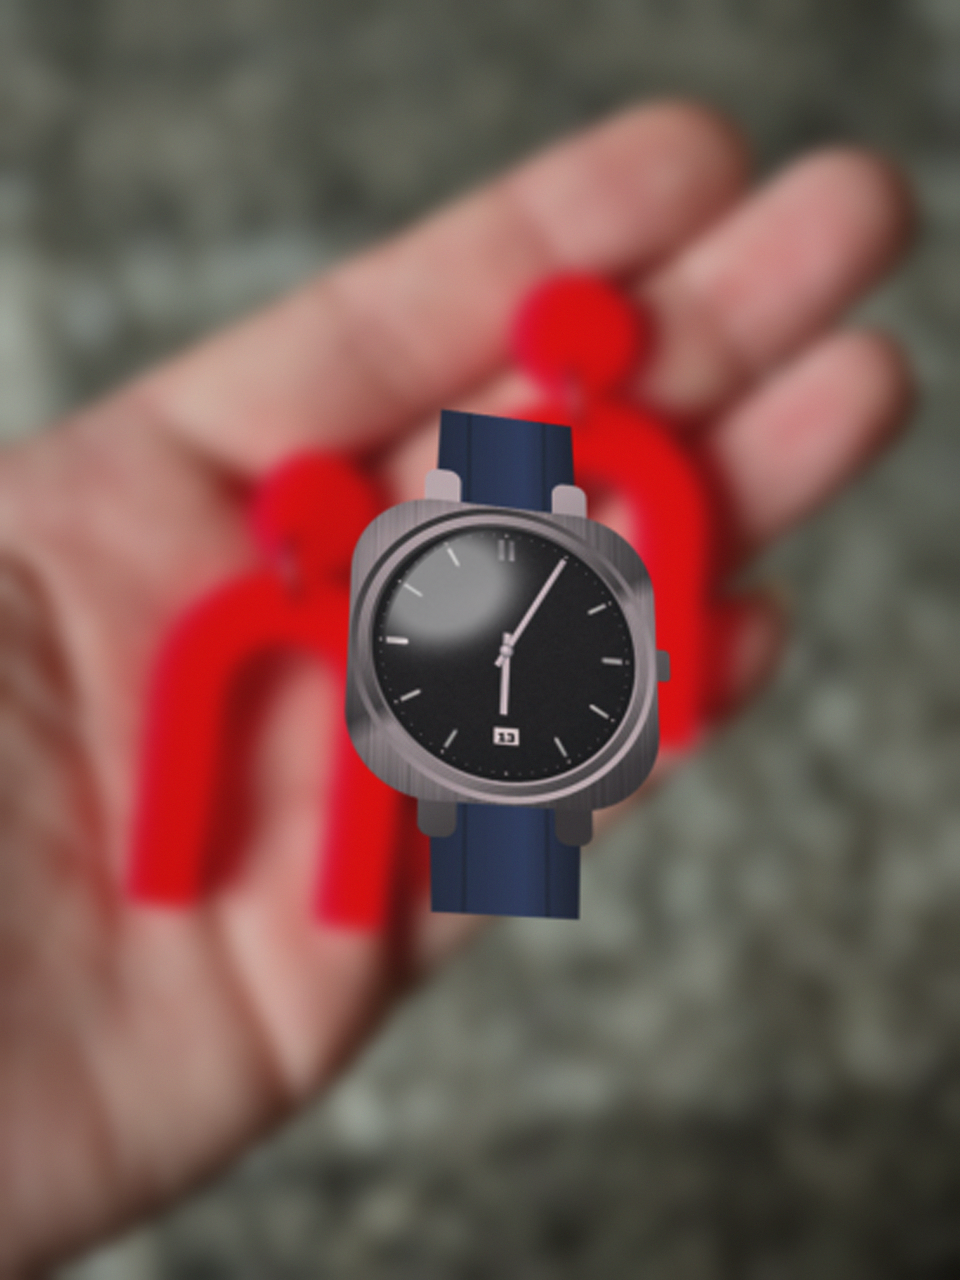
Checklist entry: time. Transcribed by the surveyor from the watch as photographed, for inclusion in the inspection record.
6:05
